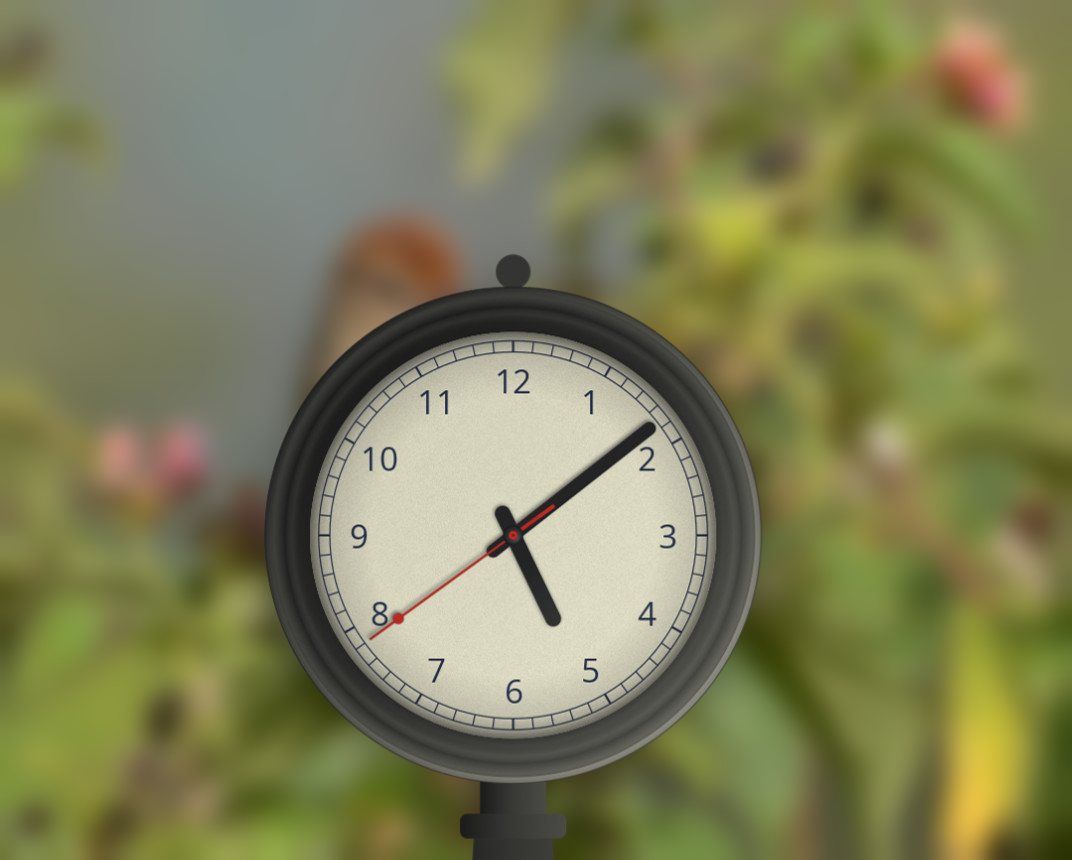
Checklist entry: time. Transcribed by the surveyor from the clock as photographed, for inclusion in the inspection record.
5:08:39
